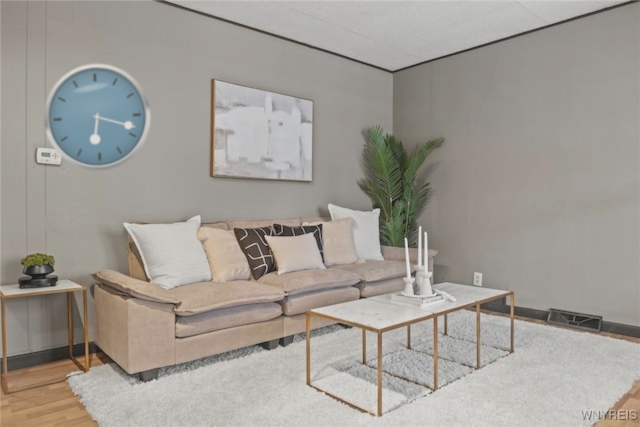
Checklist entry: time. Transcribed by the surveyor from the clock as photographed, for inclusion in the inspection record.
6:18
